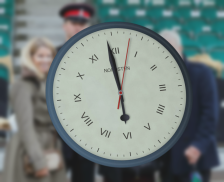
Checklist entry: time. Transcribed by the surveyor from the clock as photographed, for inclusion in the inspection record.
5:59:03
